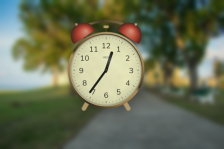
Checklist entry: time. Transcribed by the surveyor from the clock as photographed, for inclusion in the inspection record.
12:36
